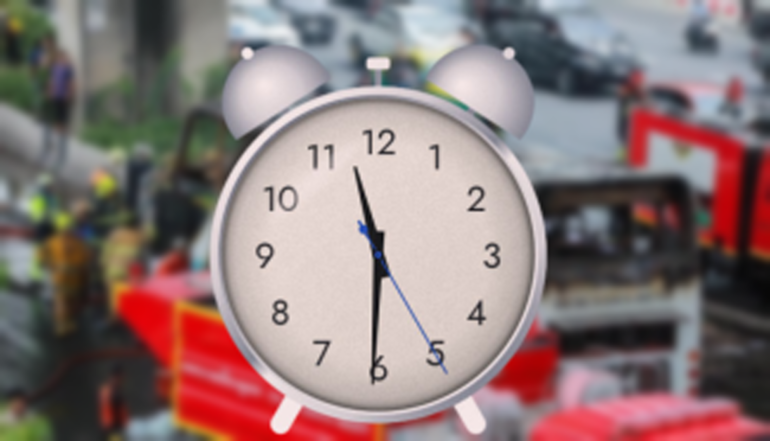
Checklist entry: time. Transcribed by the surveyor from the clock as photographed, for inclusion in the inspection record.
11:30:25
